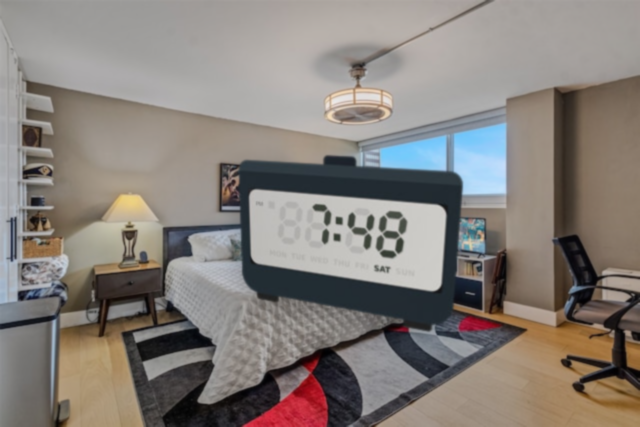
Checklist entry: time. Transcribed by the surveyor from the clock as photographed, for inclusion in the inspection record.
7:48
